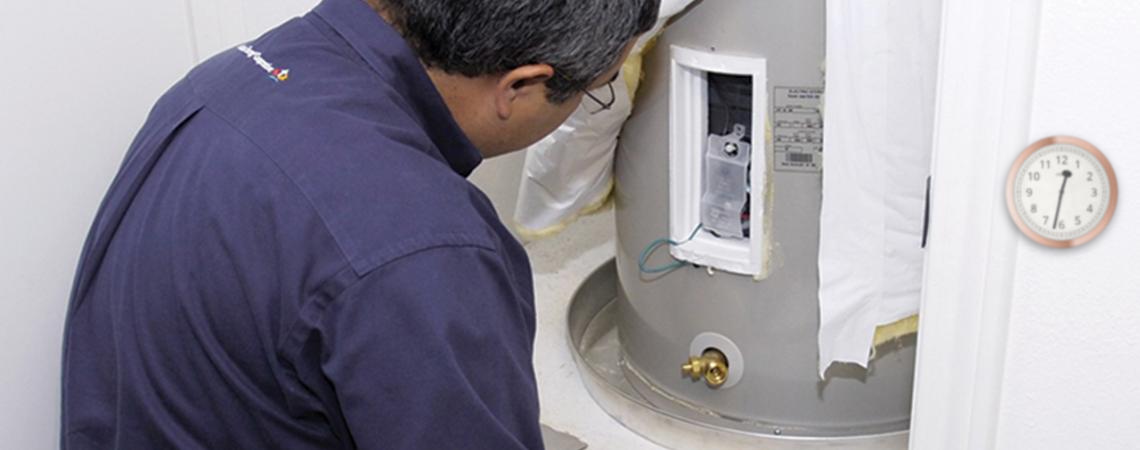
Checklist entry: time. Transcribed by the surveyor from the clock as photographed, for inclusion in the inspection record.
12:32
